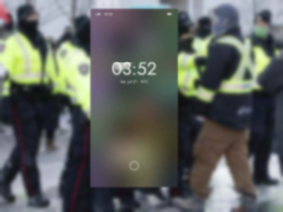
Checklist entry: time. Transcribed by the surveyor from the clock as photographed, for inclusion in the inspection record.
3:52
